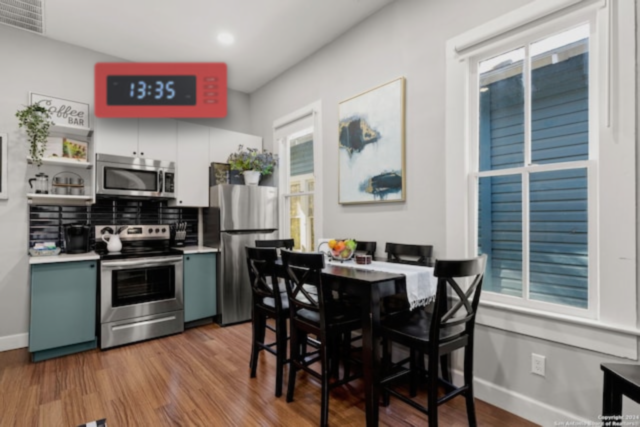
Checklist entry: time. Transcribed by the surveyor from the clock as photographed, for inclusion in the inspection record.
13:35
